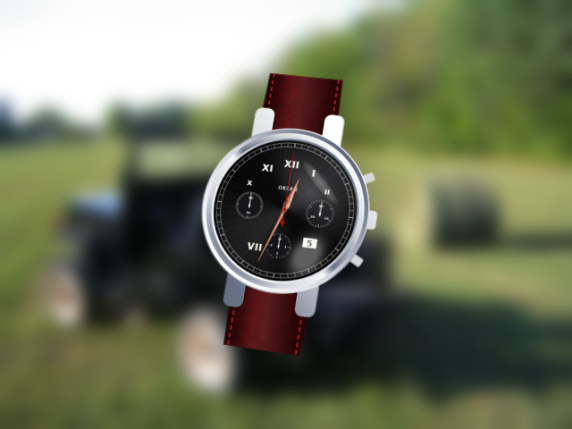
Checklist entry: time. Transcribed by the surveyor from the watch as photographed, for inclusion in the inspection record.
12:33
